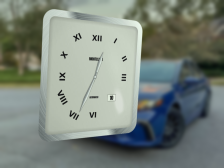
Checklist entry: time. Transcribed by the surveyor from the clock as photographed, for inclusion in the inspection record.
12:34
